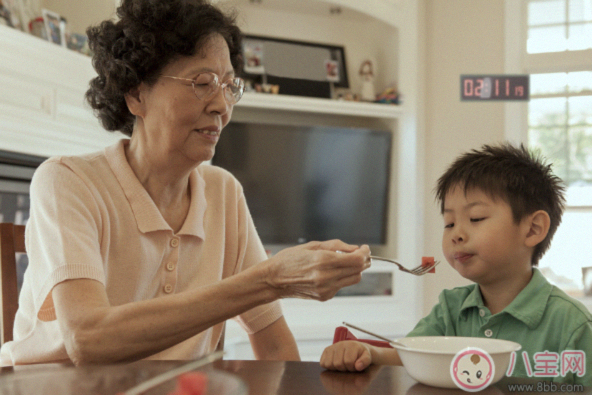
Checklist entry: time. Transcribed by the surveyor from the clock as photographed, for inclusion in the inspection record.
2:11
